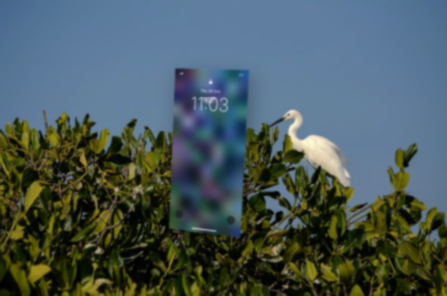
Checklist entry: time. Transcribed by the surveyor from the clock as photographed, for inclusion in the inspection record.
11:03
